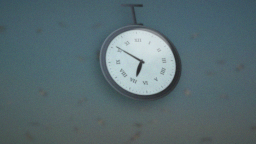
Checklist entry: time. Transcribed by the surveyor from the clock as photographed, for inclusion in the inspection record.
6:51
